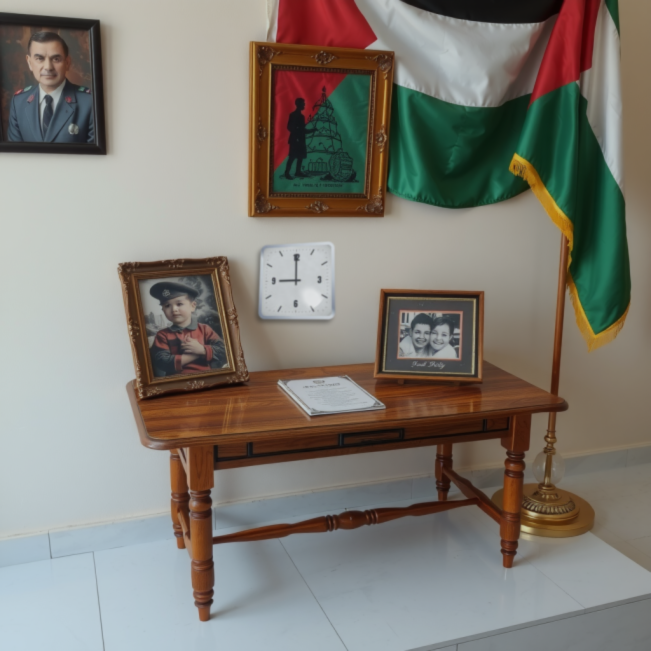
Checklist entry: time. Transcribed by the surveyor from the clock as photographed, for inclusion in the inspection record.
9:00
